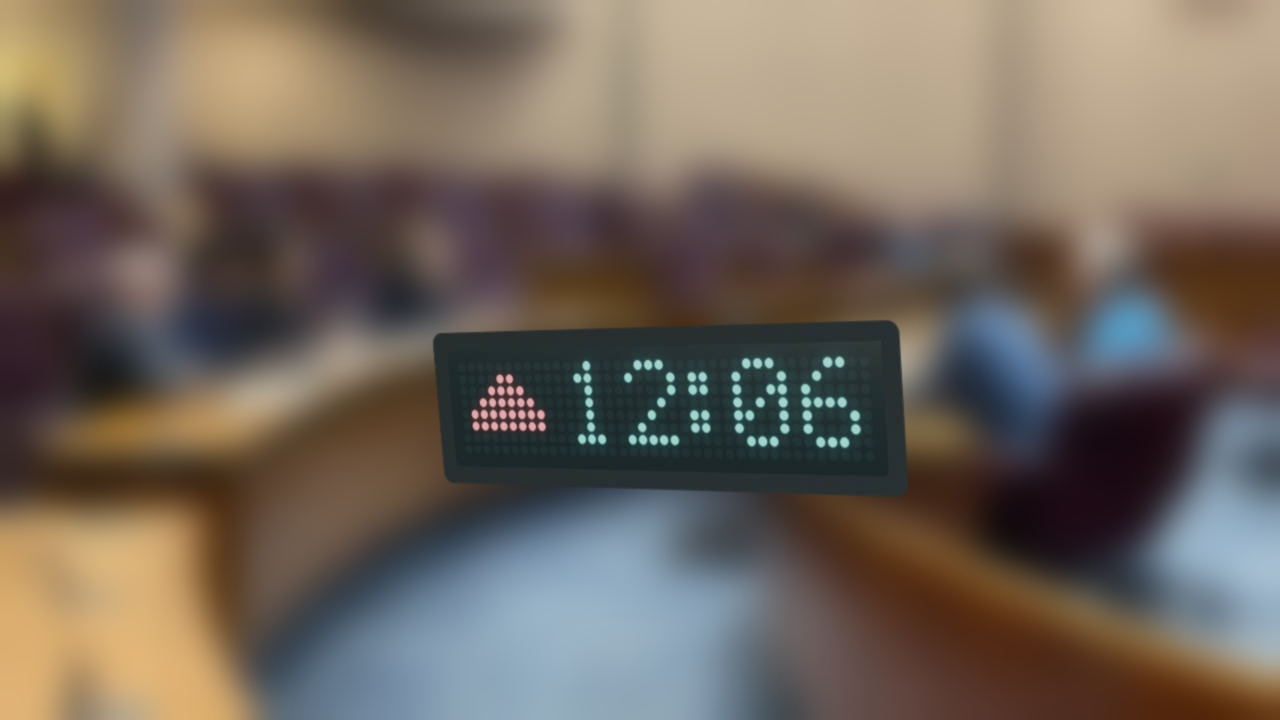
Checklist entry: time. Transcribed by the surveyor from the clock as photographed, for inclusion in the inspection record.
12:06
